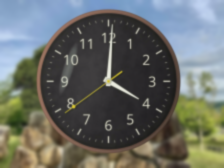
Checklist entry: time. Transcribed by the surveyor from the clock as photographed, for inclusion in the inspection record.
4:00:39
